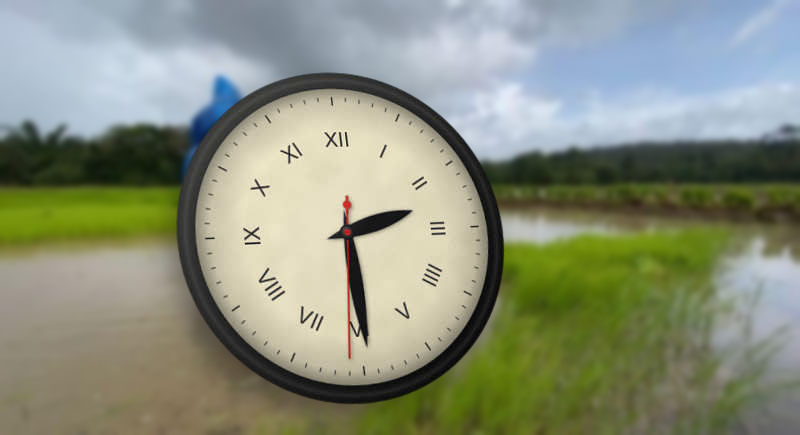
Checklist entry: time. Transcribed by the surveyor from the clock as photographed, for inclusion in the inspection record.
2:29:31
